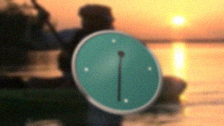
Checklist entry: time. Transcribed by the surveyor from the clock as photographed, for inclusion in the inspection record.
12:32
